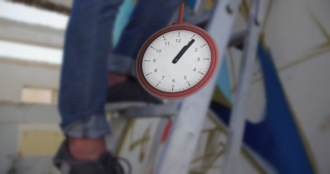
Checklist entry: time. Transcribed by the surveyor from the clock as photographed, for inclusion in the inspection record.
1:06
